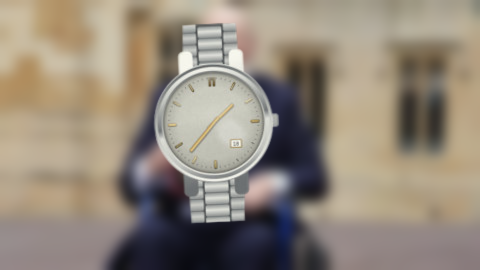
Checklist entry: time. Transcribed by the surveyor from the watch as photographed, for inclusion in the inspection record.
1:37
